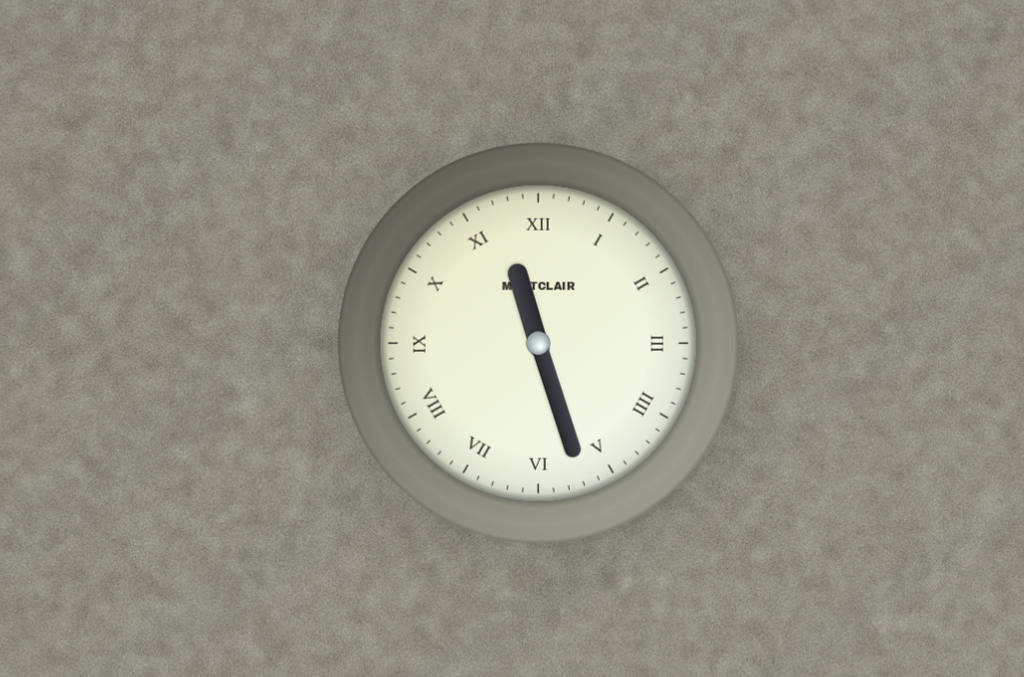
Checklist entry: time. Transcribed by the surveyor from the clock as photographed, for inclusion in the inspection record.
11:27
